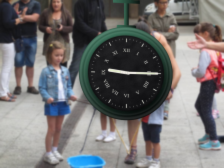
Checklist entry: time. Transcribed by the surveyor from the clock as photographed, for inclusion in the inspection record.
9:15
